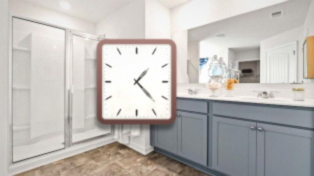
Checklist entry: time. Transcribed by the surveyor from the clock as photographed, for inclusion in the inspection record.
1:23
